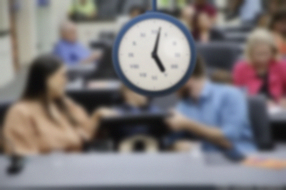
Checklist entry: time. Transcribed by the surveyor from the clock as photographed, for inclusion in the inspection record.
5:02
